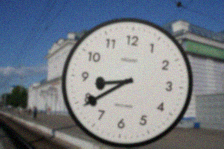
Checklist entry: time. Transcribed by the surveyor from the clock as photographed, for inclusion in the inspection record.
8:39
